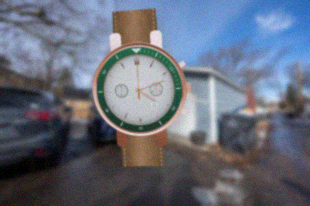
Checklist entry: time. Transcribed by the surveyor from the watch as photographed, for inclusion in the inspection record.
4:12
